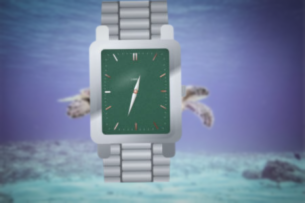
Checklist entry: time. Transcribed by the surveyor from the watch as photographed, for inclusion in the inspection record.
12:33
